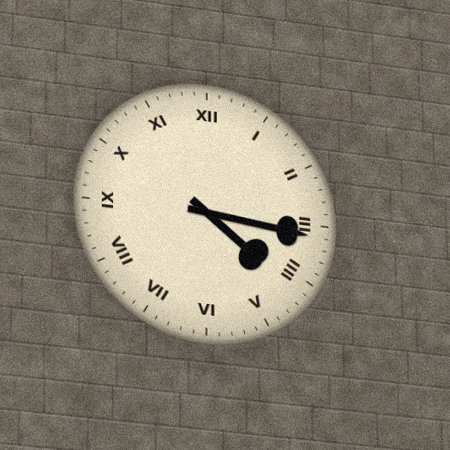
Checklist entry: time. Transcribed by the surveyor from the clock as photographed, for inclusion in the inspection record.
4:16
